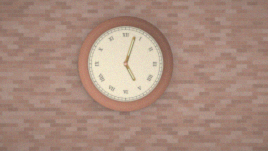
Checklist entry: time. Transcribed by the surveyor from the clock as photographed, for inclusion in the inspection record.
5:03
